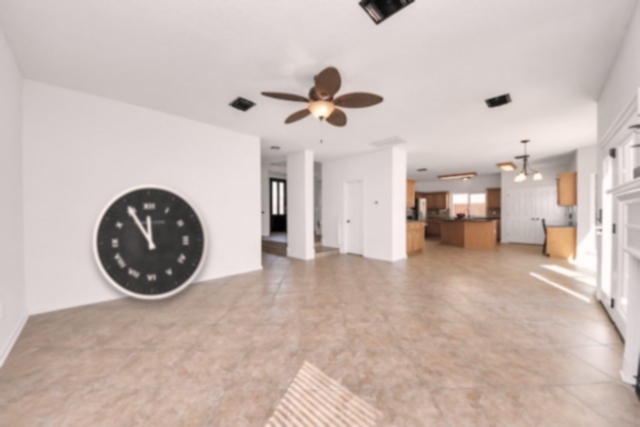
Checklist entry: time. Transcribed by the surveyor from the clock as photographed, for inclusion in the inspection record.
11:55
